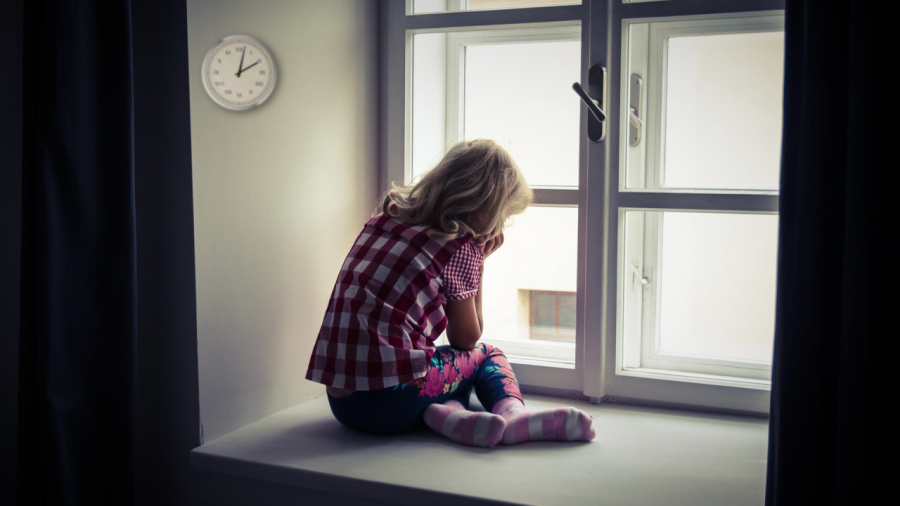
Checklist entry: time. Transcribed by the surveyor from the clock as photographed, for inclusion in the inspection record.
2:02
